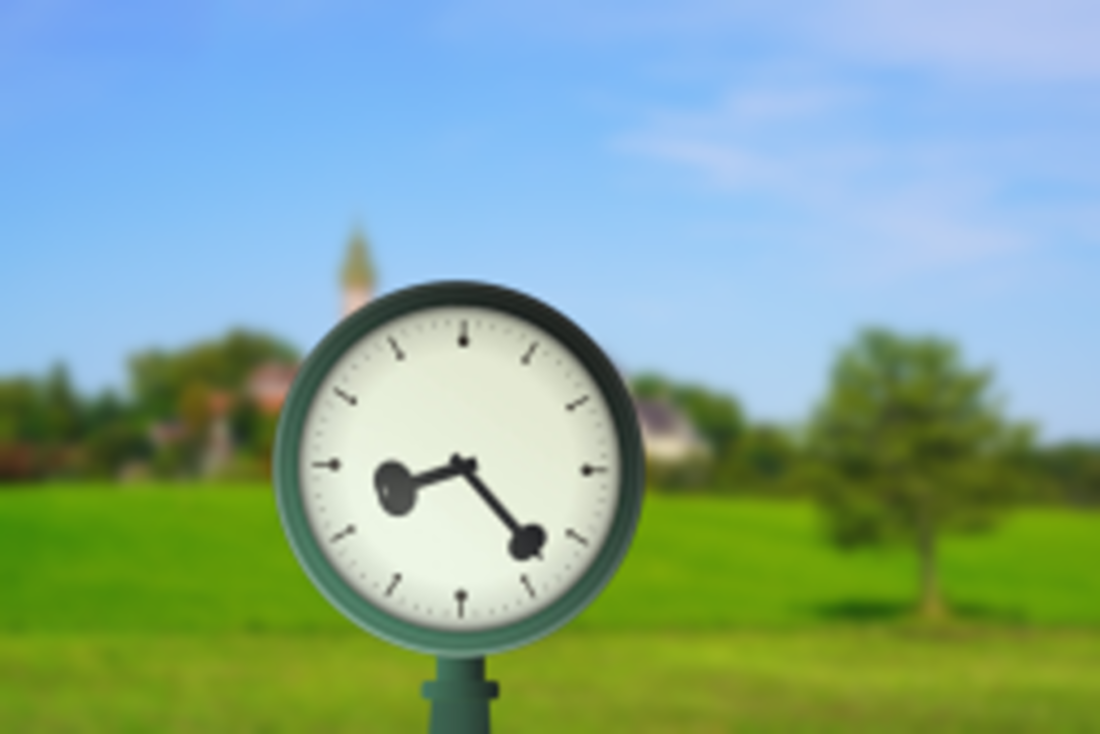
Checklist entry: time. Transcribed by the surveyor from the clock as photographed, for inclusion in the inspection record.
8:23
